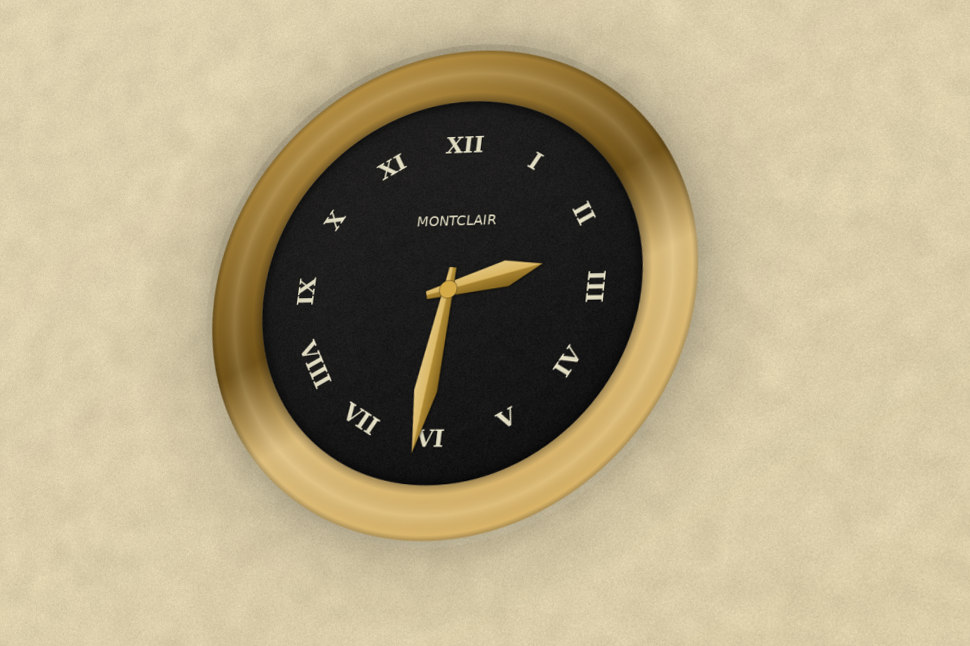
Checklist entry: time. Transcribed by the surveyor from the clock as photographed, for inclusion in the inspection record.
2:31
